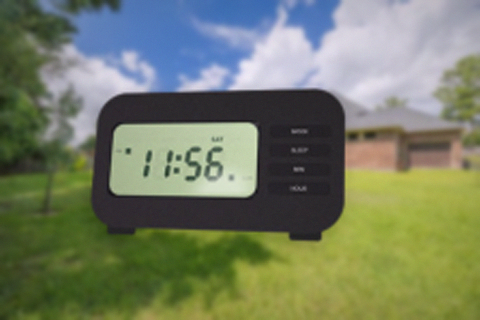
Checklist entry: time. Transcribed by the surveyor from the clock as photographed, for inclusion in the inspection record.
11:56
